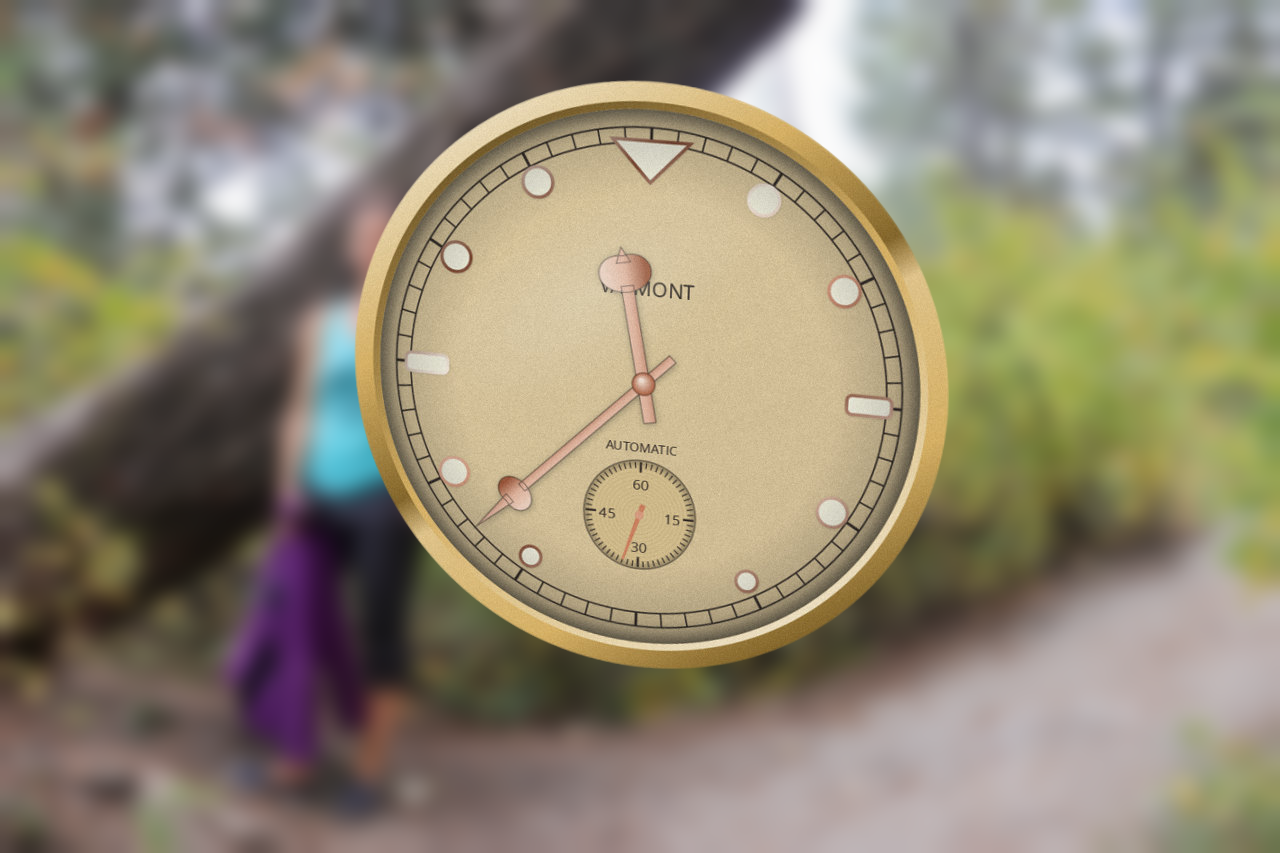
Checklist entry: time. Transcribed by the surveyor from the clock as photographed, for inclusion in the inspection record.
11:37:33
